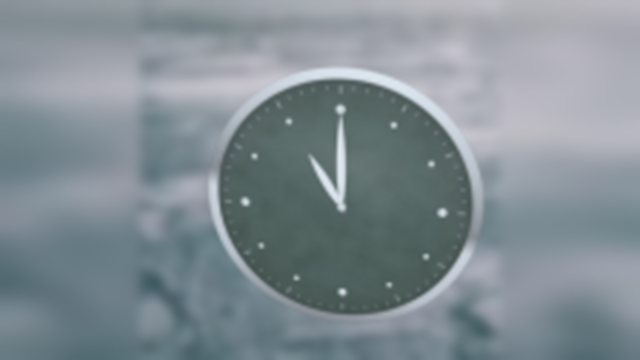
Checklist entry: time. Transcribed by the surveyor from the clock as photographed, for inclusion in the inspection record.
11:00
